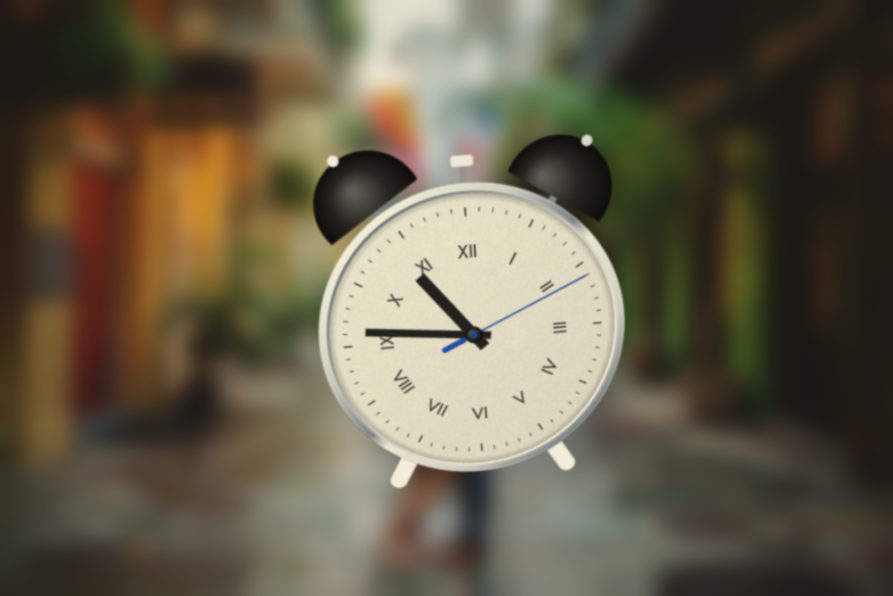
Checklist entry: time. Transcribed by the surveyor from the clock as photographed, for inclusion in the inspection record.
10:46:11
